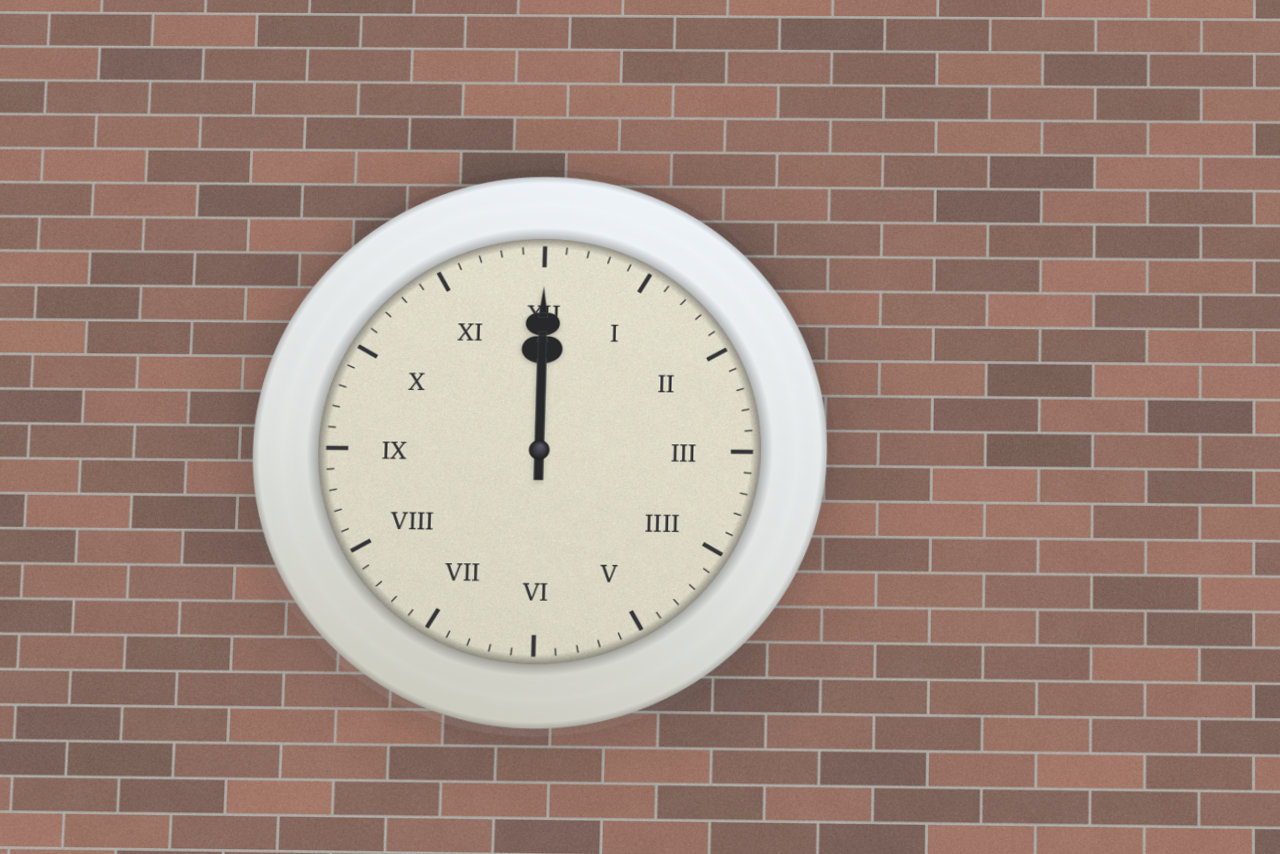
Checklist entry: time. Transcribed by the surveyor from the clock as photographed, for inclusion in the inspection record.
12:00
